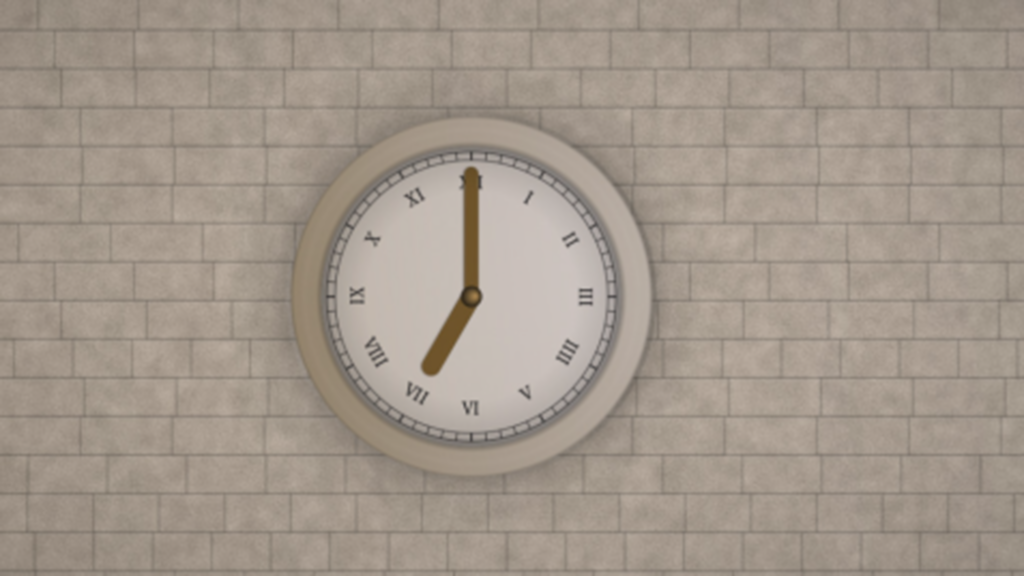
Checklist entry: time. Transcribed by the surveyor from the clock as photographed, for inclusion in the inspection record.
7:00
